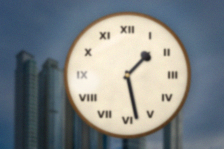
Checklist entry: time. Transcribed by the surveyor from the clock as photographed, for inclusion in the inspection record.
1:28
